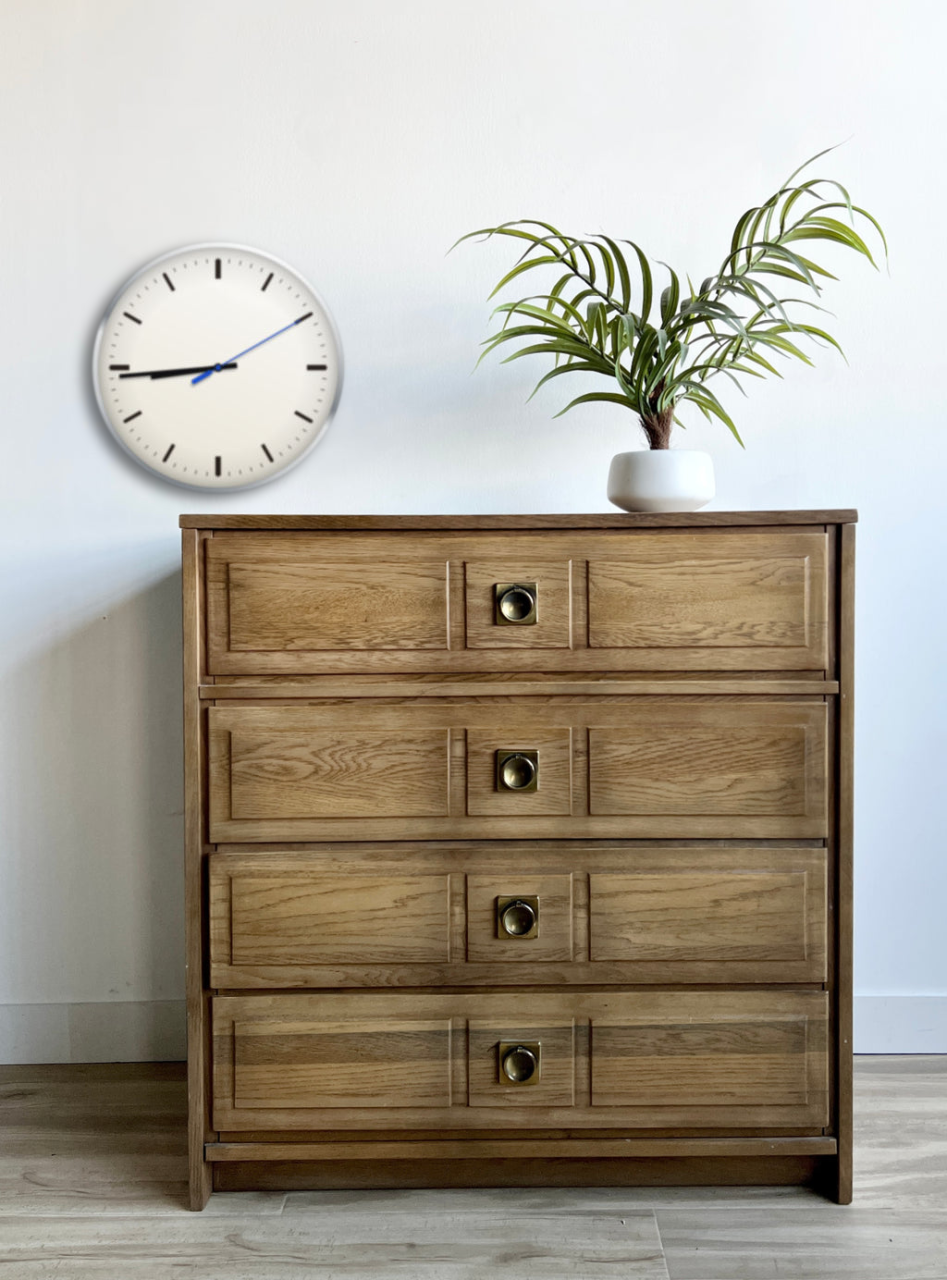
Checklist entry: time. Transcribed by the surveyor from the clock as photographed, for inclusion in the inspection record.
8:44:10
